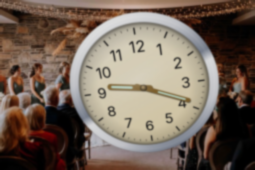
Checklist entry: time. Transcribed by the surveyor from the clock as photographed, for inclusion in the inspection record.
9:19
